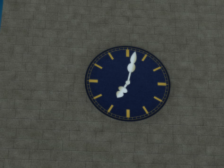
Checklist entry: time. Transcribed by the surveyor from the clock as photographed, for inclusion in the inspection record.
7:02
